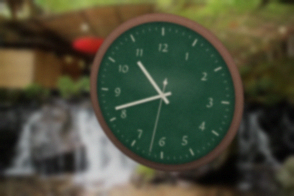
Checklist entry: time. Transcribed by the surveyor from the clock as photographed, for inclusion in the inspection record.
10:41:32
